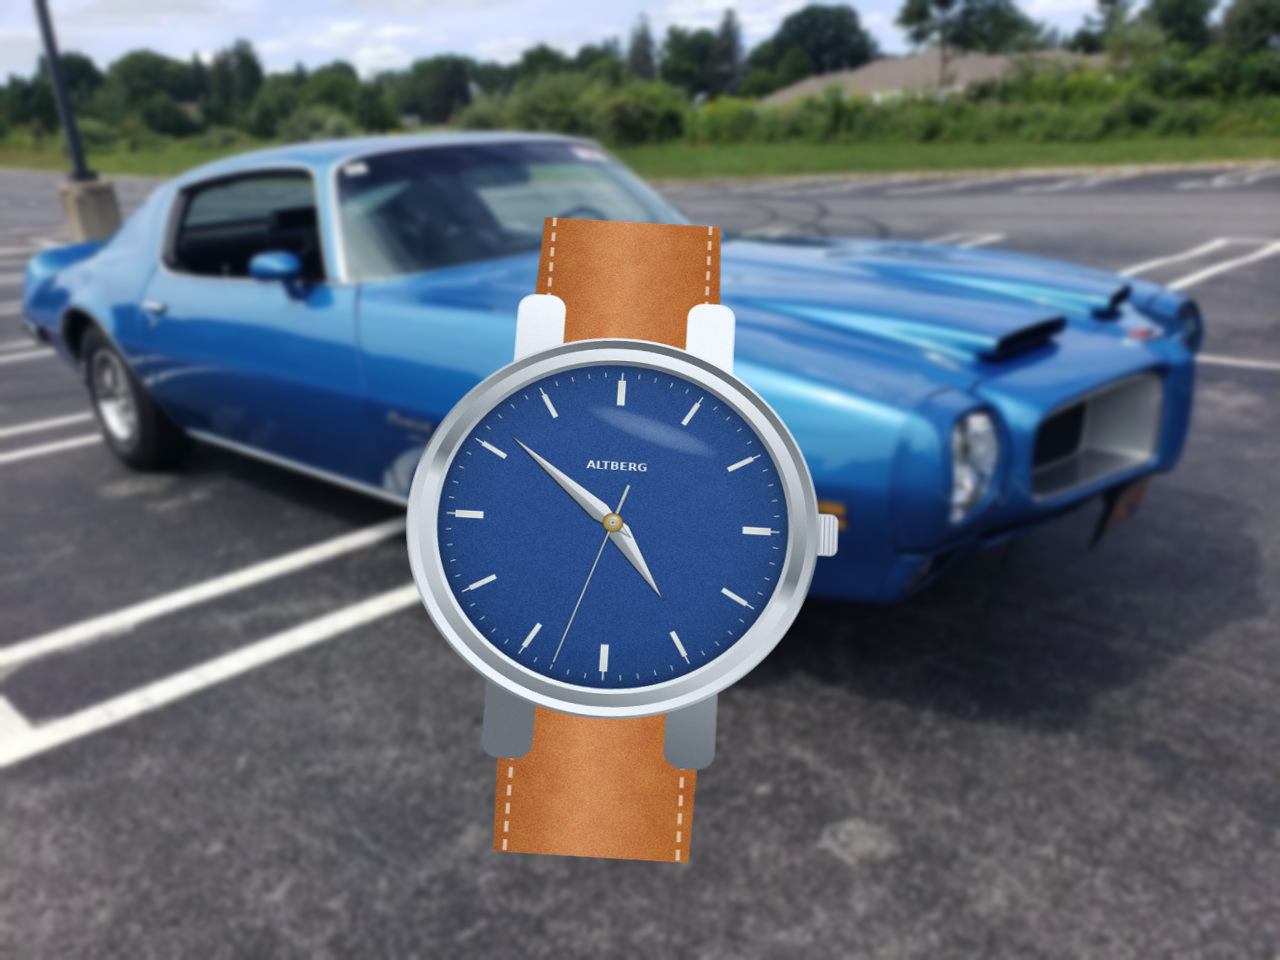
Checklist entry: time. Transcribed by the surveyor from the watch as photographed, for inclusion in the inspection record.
4:51:33
